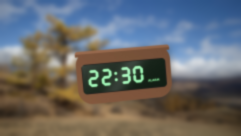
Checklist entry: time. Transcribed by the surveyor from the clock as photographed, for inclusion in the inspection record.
22:30
